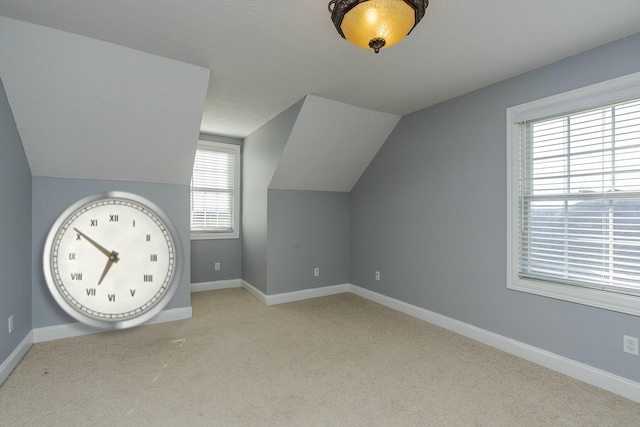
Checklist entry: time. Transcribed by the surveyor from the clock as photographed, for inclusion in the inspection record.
6:51
